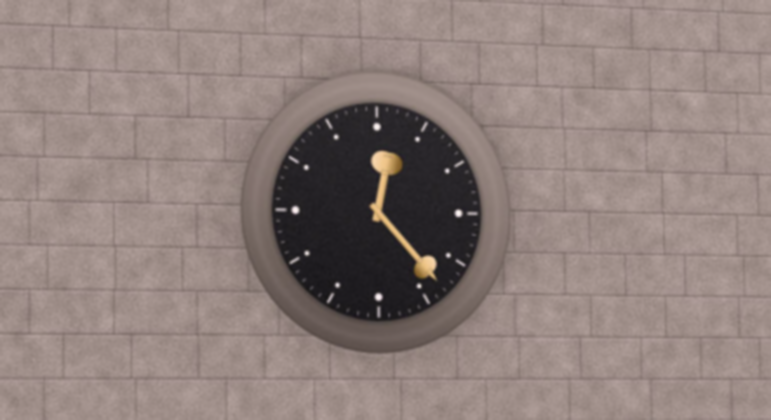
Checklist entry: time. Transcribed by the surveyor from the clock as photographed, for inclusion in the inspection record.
12:23
